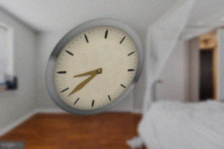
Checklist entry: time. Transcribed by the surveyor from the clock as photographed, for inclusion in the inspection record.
8:38
